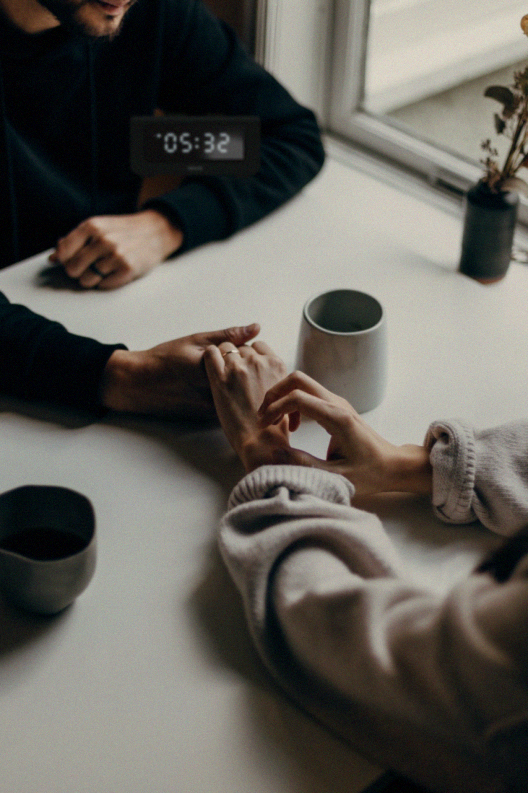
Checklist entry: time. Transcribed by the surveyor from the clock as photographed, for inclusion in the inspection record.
5:32
